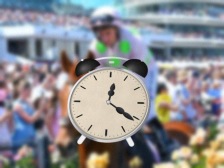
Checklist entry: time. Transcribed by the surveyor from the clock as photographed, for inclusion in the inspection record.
12:21
